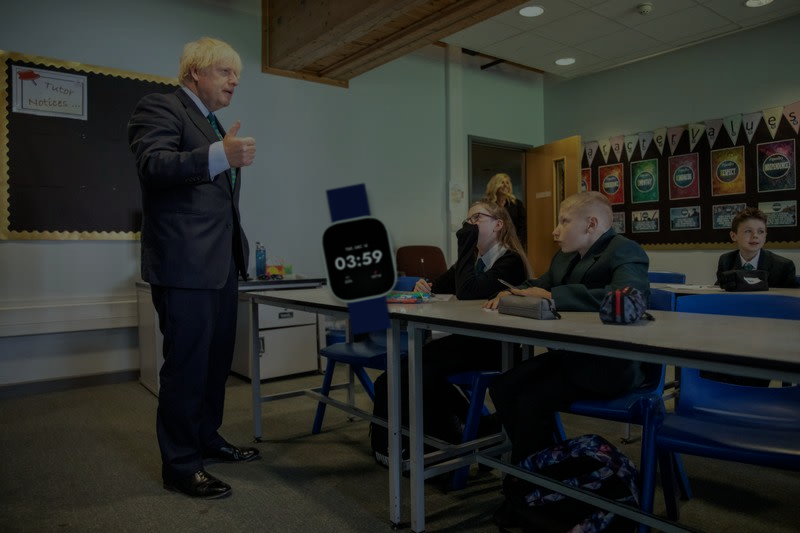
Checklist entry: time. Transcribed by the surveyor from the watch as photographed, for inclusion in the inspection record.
3:59
